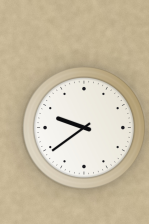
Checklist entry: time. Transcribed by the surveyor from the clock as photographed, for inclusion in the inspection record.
9:39
